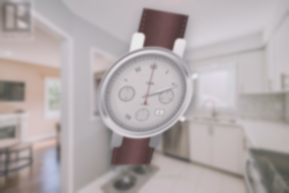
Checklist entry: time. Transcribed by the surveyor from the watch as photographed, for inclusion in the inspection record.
2:11
